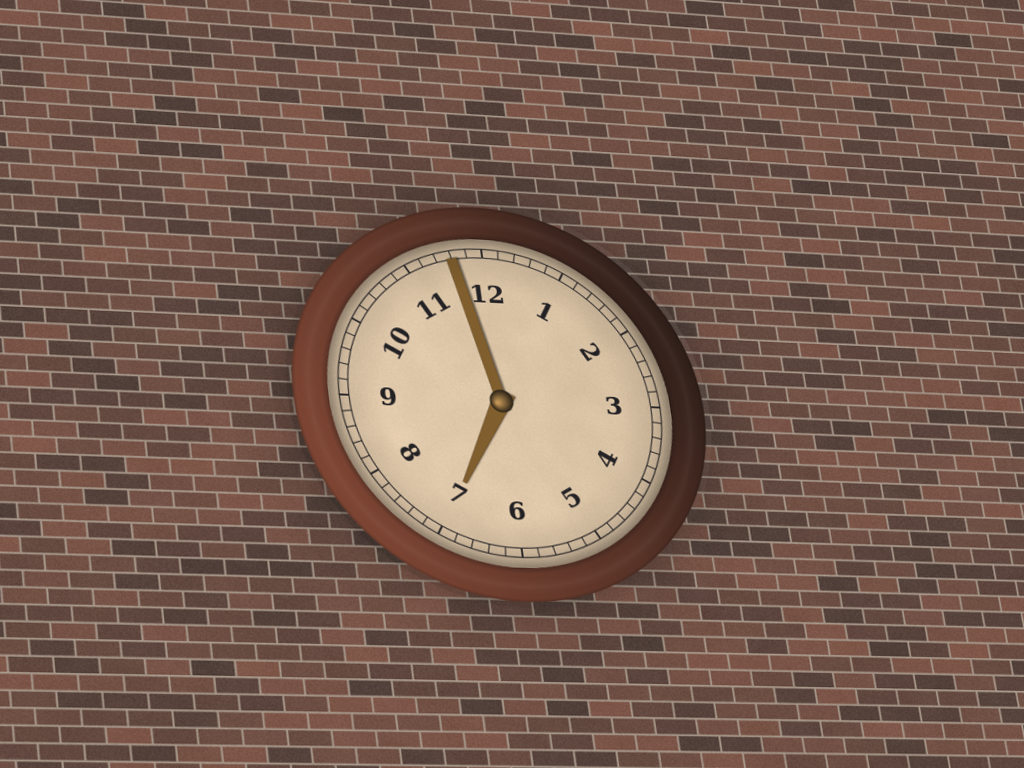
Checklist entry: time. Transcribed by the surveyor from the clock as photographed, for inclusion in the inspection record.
6:58
